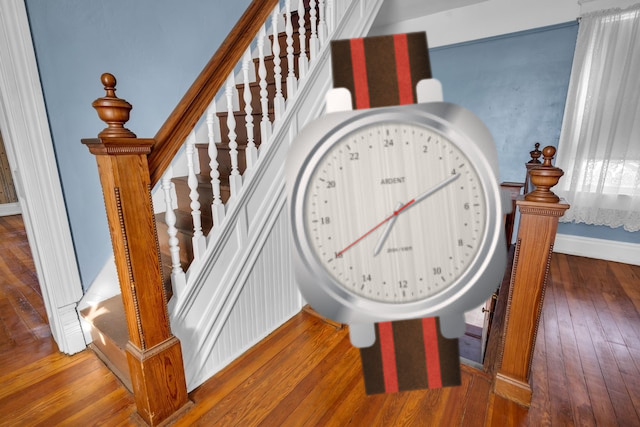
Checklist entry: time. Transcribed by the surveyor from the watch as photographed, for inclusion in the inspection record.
14:10:40
